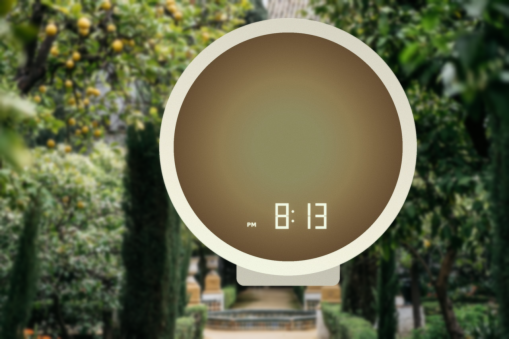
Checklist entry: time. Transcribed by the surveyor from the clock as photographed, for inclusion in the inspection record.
8:13
